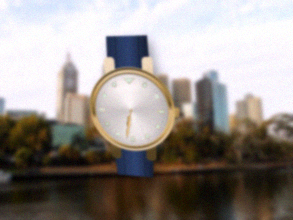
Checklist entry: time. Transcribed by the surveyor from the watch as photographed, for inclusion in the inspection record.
6:32
